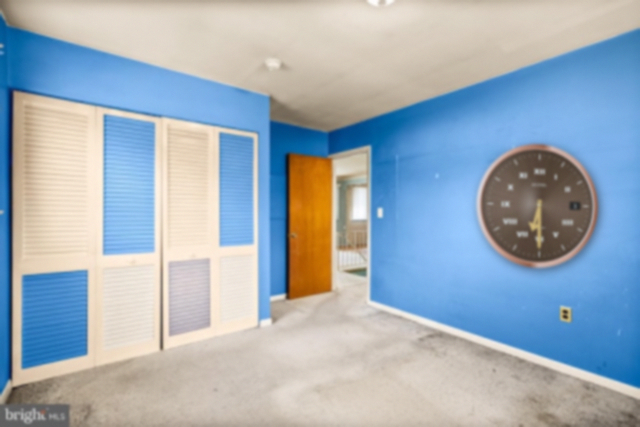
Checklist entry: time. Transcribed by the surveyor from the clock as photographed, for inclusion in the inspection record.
6:30
